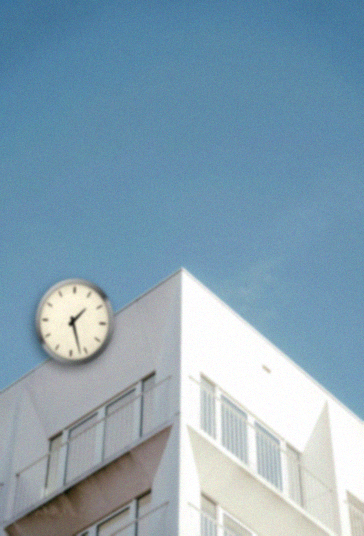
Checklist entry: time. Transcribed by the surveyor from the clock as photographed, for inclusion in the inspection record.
1:27
